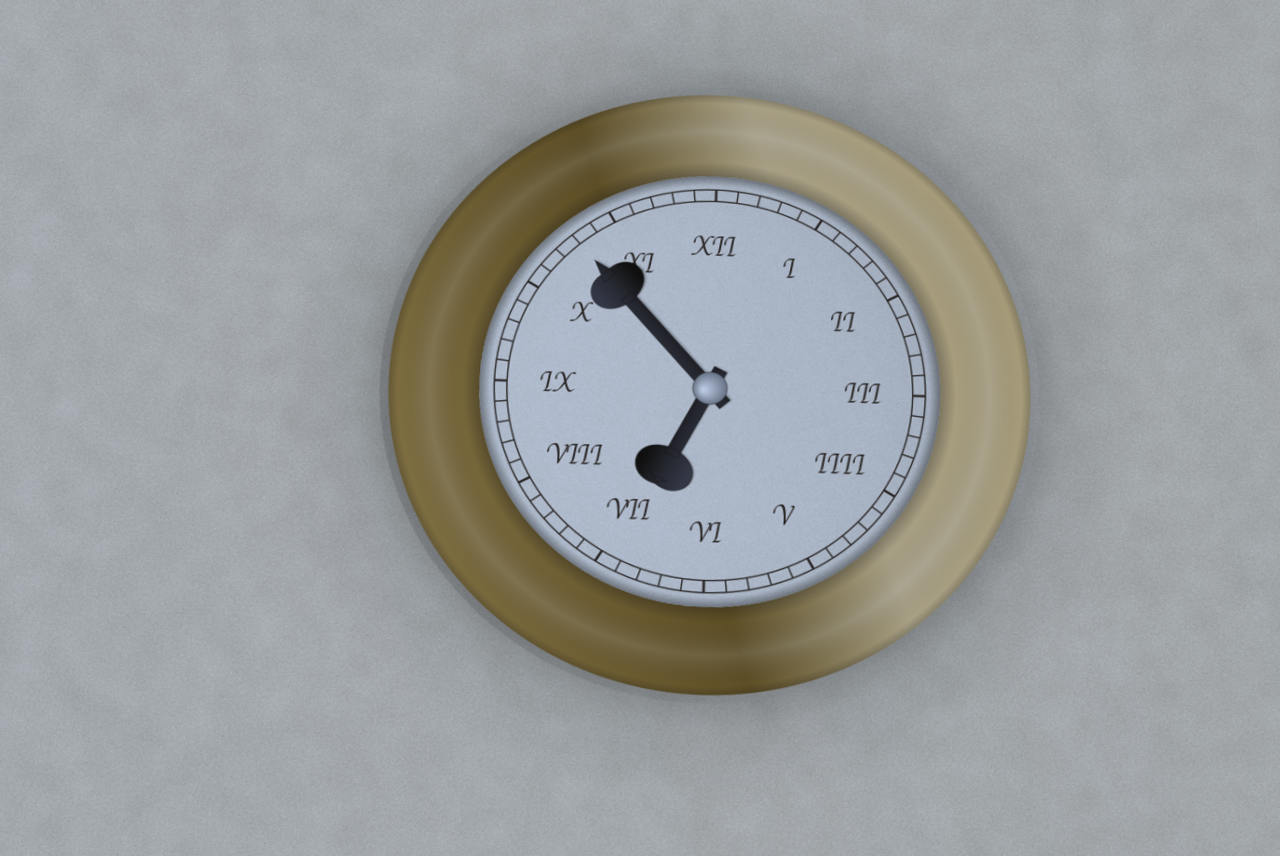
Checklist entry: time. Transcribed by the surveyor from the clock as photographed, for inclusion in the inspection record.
6:53
